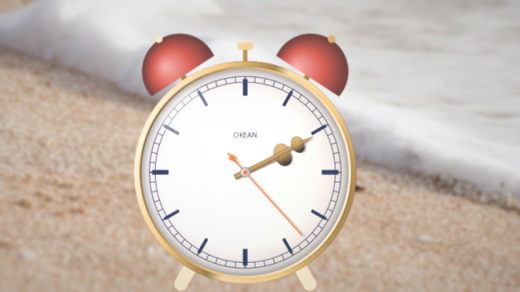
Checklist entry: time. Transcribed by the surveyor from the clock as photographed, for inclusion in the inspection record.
2:10:23
